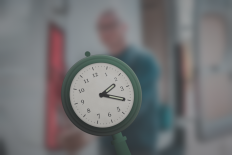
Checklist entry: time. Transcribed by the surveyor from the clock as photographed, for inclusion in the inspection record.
2:20
